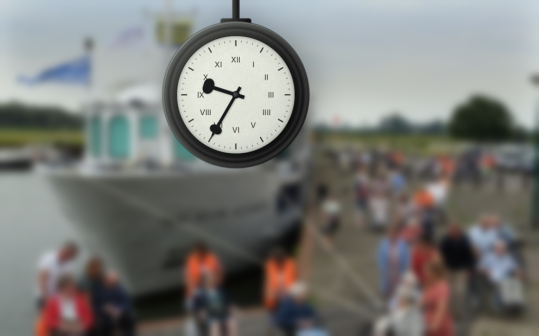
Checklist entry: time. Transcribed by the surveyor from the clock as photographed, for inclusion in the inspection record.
9:35
